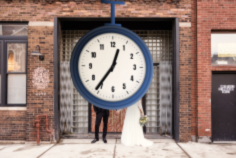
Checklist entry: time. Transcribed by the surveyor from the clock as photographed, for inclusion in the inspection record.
12:36
